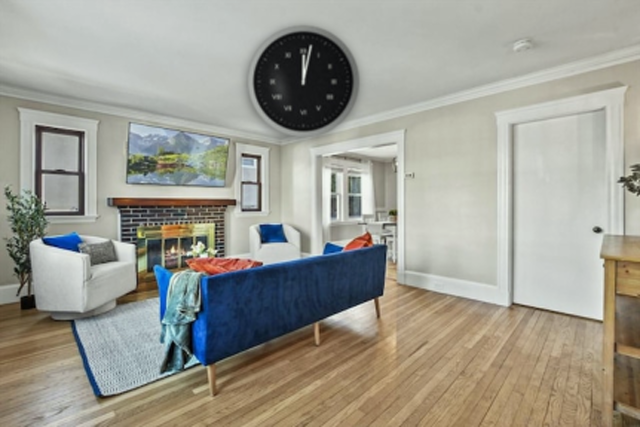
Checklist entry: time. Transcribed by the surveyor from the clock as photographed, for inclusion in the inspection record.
12:02
